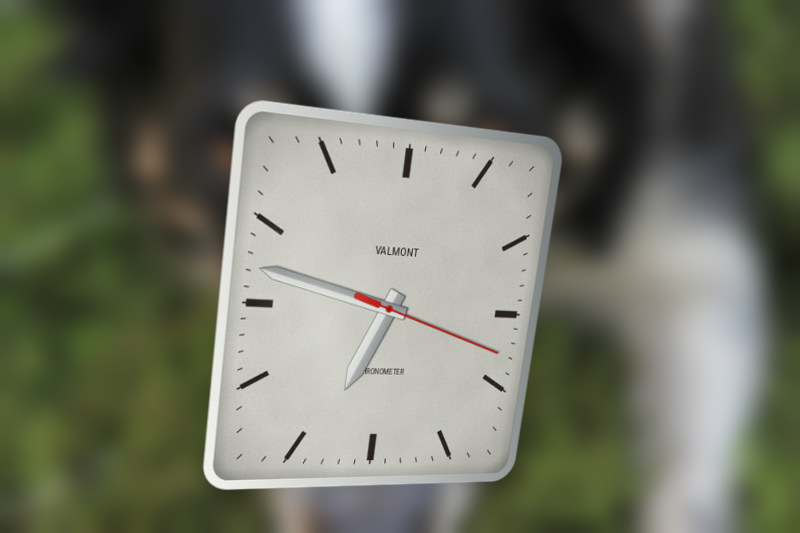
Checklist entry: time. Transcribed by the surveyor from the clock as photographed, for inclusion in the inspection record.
6:47:18
